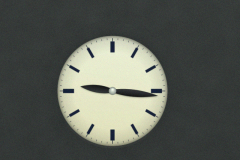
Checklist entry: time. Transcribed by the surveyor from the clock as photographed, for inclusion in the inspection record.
9:16
